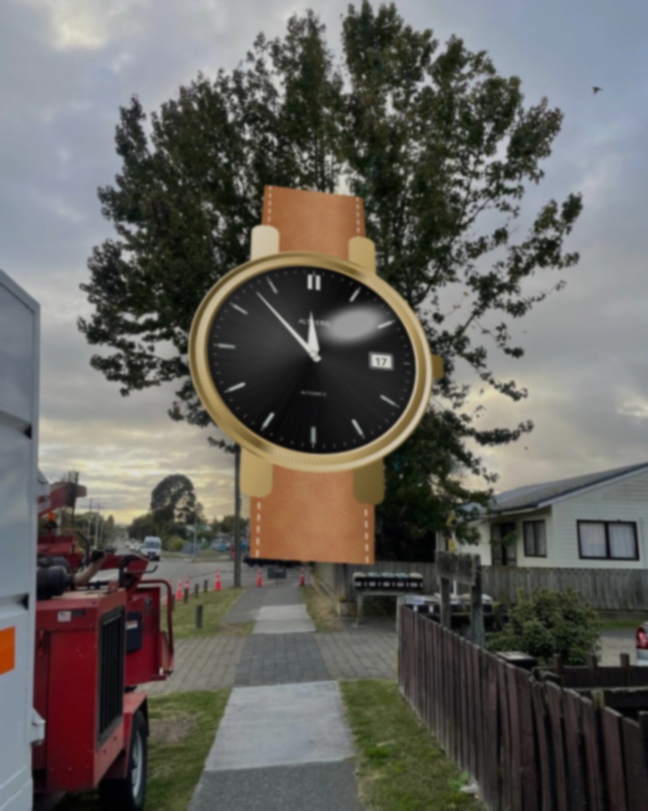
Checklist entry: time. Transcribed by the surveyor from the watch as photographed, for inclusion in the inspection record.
11:53
